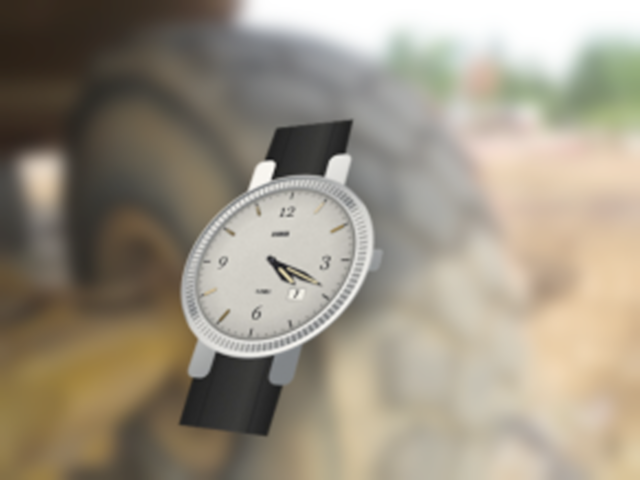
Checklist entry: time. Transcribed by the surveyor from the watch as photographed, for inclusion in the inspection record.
4:19
